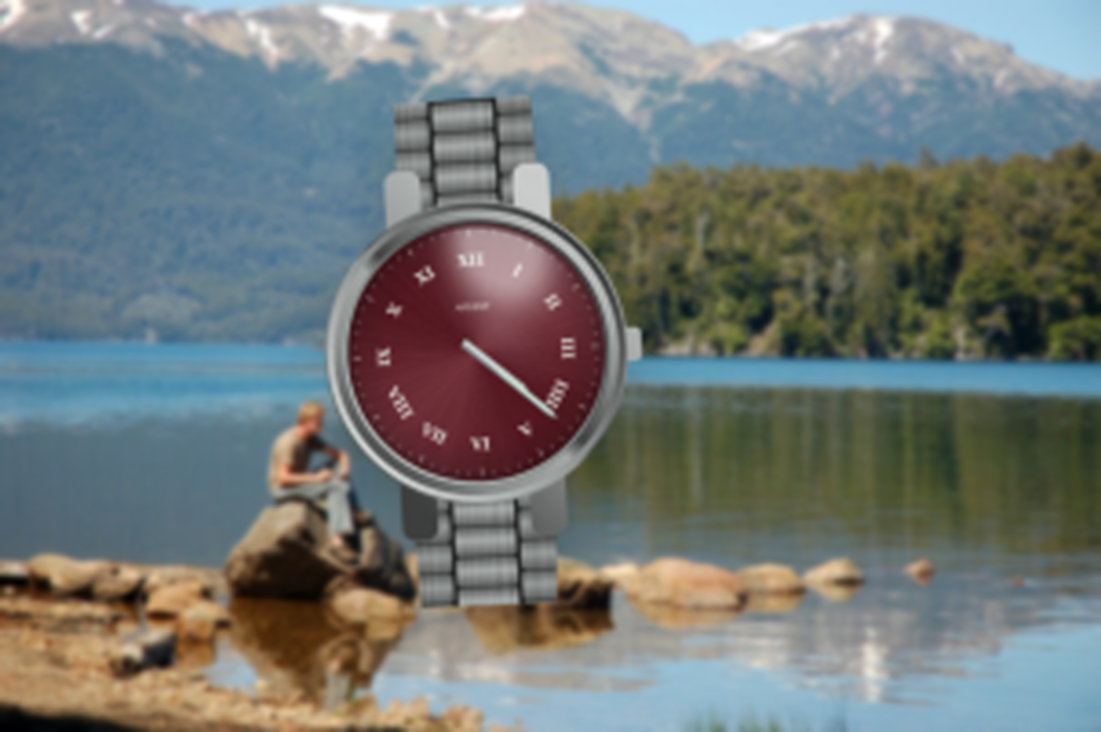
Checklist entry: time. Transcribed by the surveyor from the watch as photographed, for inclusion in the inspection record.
4:22
